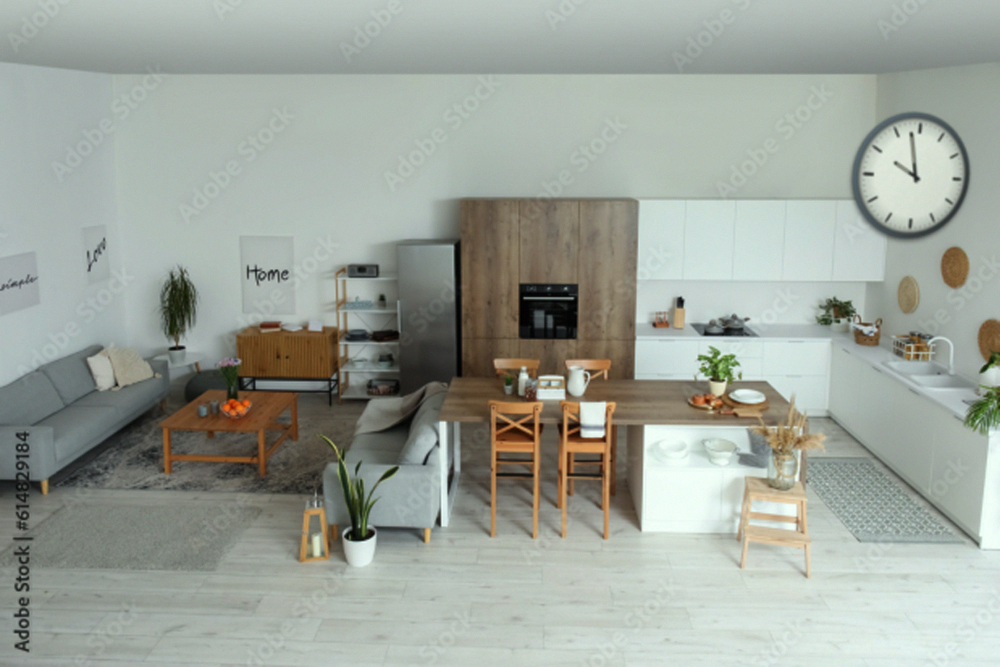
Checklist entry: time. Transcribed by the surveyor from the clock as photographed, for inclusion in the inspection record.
9:58
